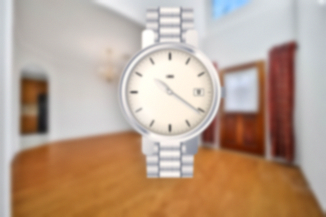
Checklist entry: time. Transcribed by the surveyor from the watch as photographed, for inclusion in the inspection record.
10:21
